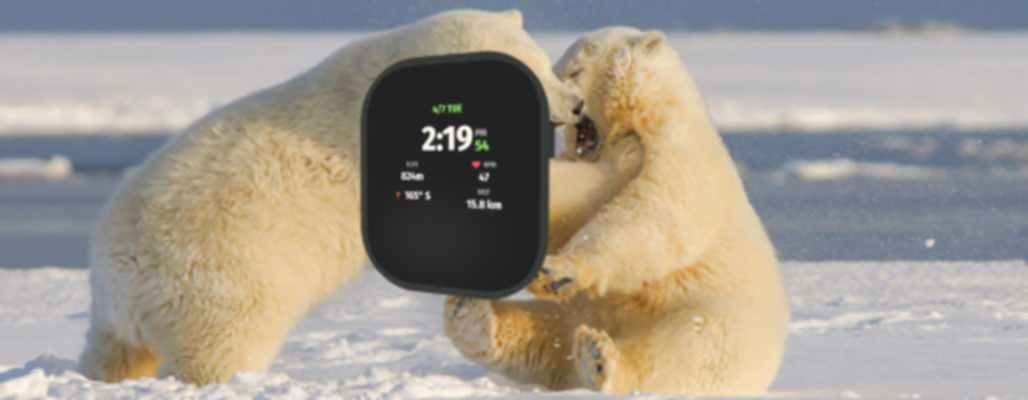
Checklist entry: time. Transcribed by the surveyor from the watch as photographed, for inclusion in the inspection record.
2:19
